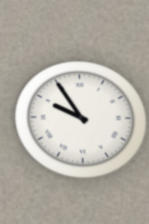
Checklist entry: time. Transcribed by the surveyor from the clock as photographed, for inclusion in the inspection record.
9:55
